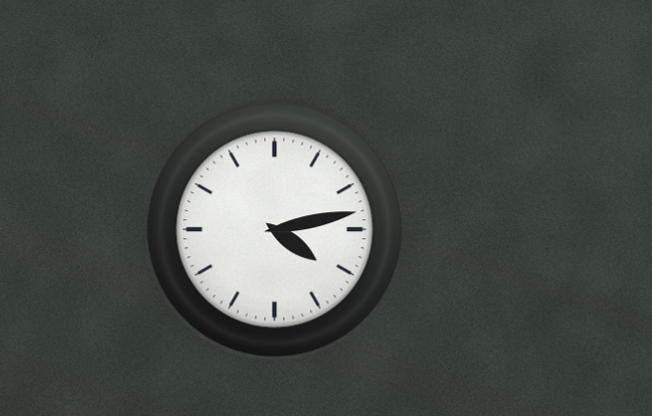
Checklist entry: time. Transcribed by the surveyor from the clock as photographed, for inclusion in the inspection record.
4:13
